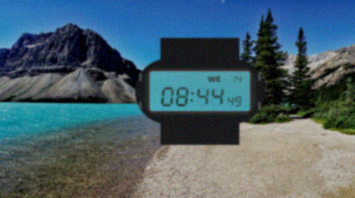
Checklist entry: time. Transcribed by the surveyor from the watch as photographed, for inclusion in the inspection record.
8:44
